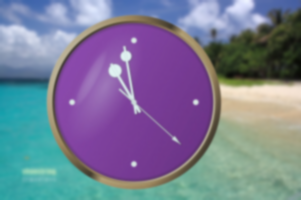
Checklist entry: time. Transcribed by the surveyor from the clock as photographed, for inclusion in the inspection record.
10:58:22
